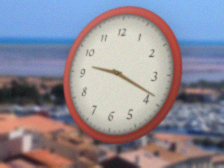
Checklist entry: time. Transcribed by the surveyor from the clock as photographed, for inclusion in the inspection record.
9:19
